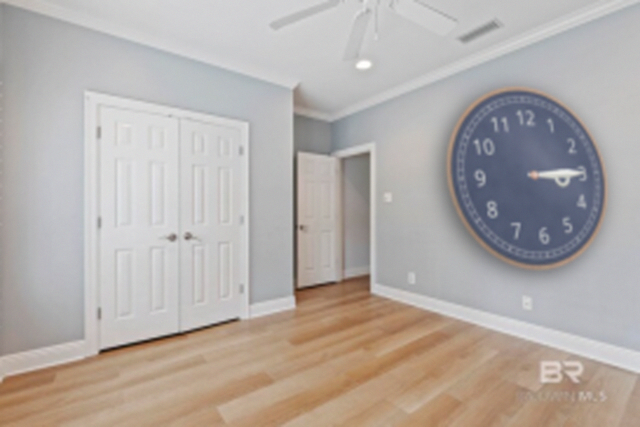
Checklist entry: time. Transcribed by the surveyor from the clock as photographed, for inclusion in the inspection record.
3:15
